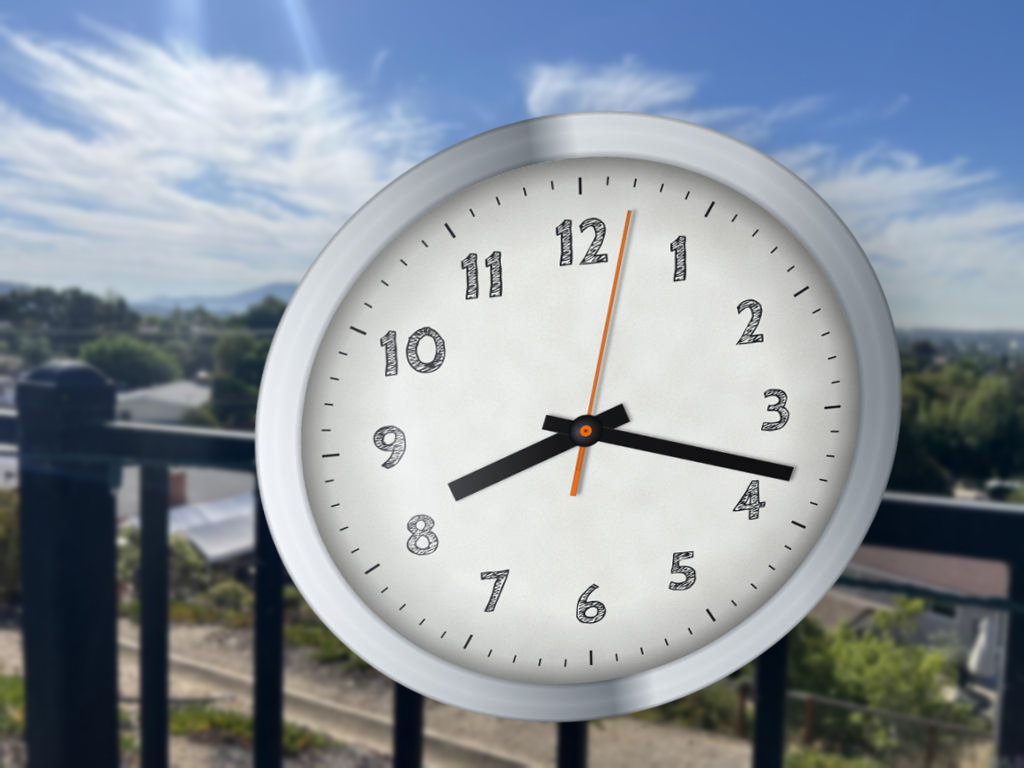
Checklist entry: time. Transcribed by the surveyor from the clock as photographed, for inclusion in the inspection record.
8:18:02
